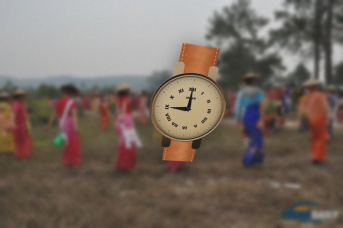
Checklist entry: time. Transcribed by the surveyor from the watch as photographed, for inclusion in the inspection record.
9:00
